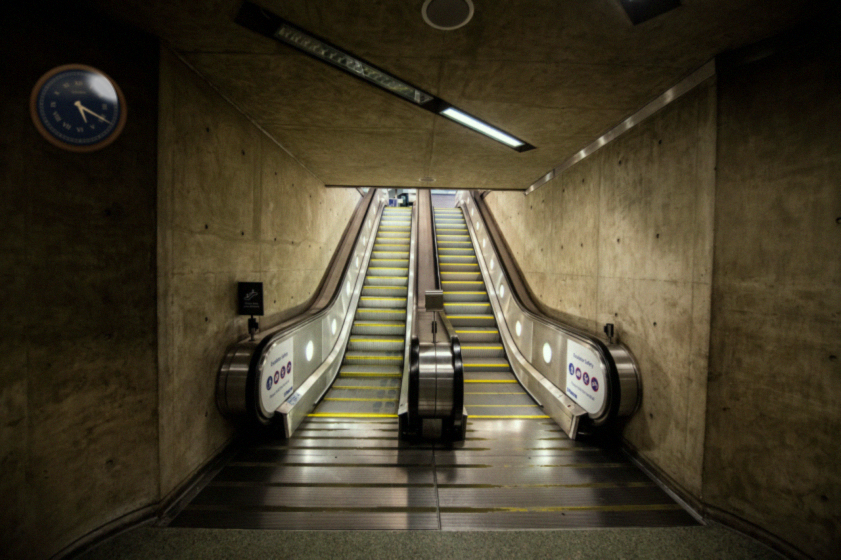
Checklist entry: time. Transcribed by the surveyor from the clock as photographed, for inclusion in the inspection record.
5:20
